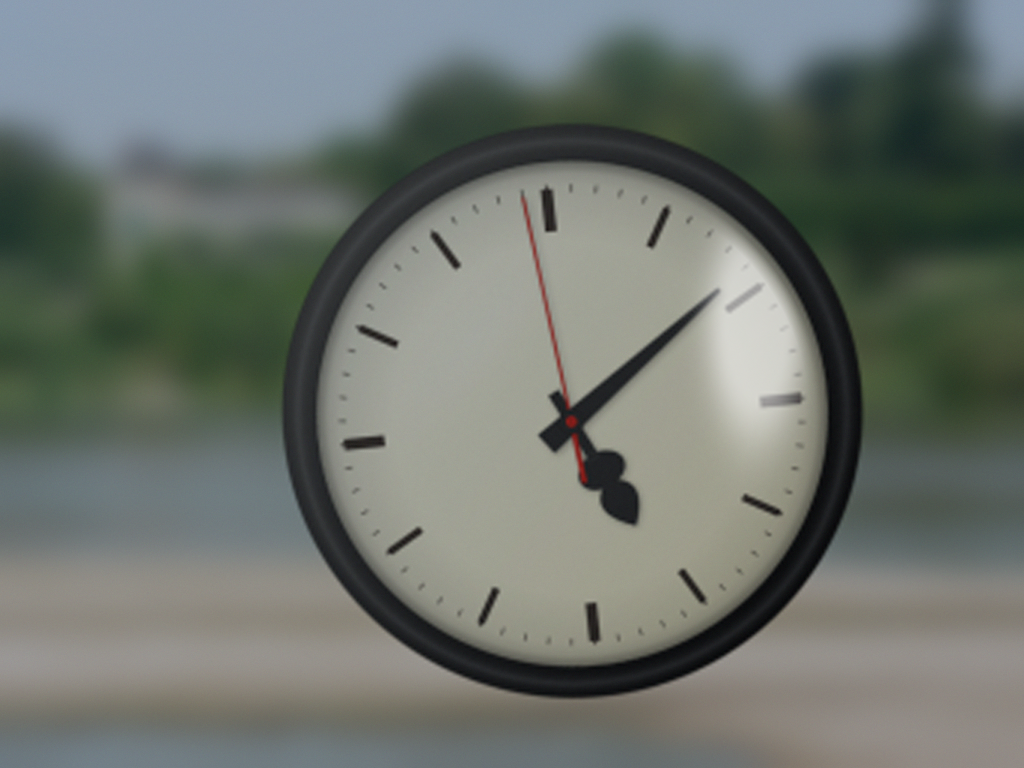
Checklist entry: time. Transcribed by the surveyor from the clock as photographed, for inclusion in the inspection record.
5:08:59
